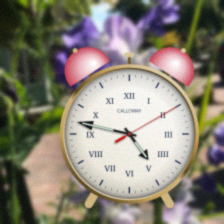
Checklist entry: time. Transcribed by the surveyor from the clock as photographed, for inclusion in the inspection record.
4:47:10
